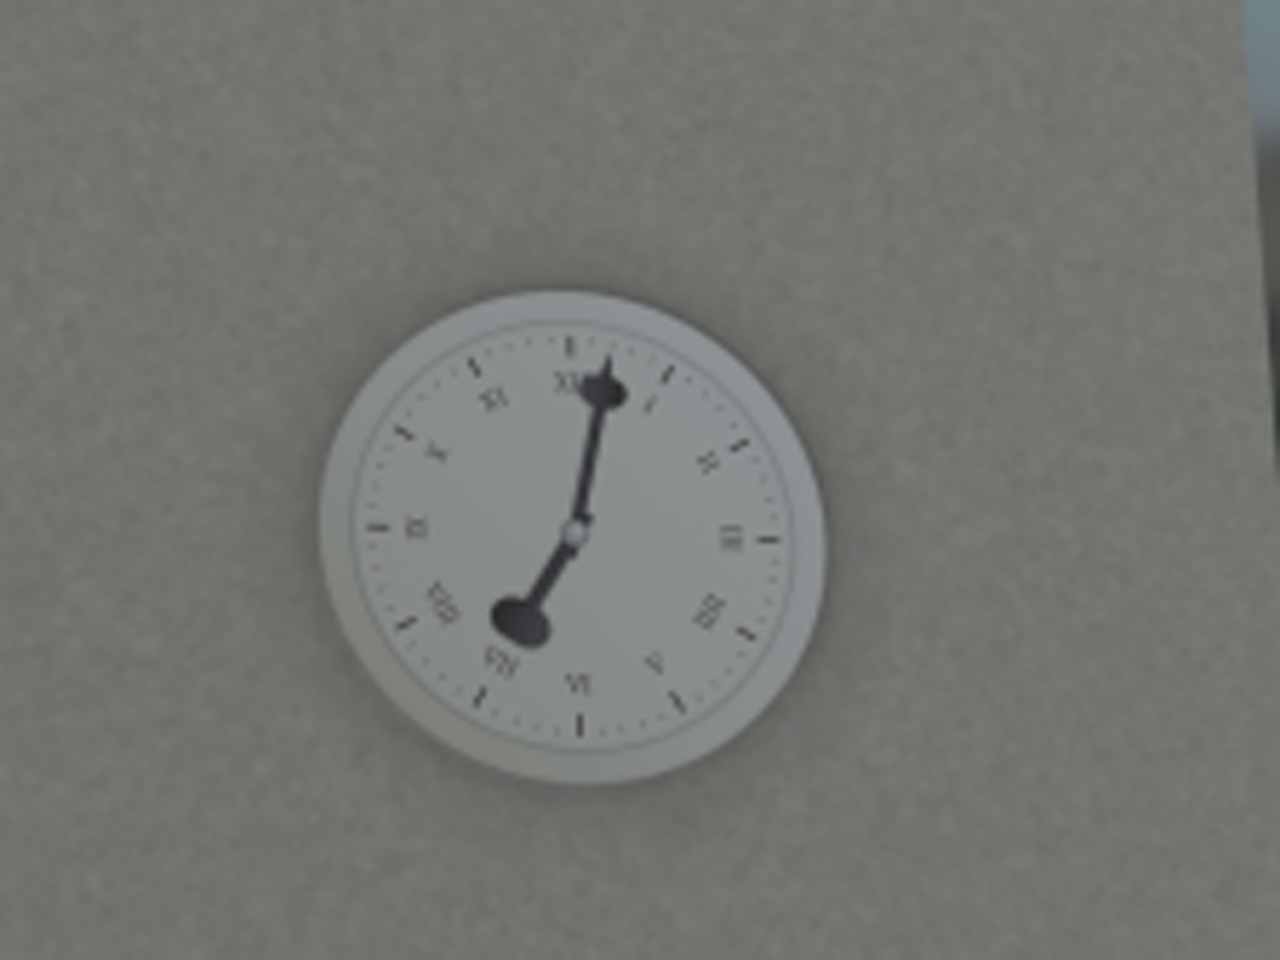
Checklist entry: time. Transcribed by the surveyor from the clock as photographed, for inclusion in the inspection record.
7:02
